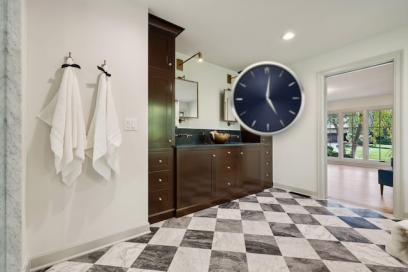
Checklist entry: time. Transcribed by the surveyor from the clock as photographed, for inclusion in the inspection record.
5:01
